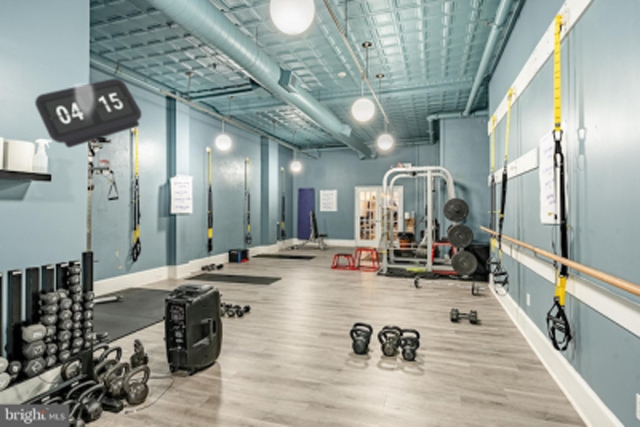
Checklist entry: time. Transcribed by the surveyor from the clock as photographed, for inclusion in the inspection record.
4:15
